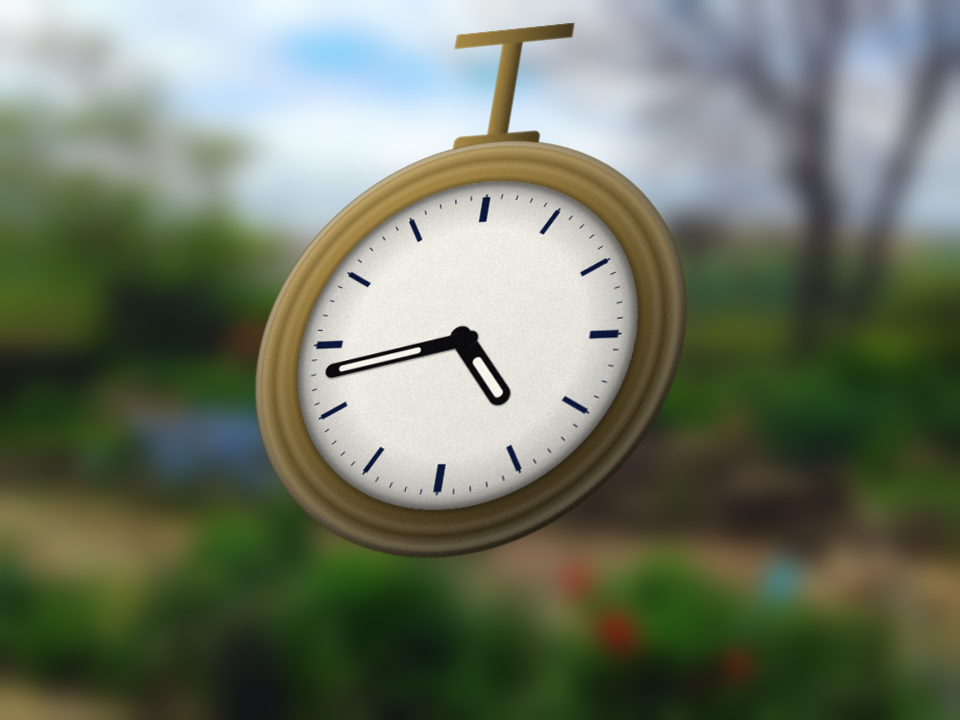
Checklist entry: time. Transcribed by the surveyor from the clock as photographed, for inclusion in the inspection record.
4:43
